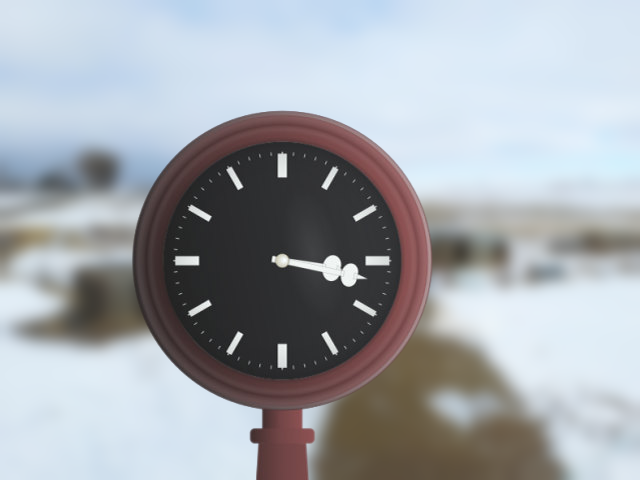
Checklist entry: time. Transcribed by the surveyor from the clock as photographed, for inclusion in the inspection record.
3:17
